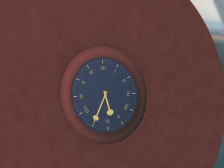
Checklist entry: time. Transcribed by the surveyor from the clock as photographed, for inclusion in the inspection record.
5:35
